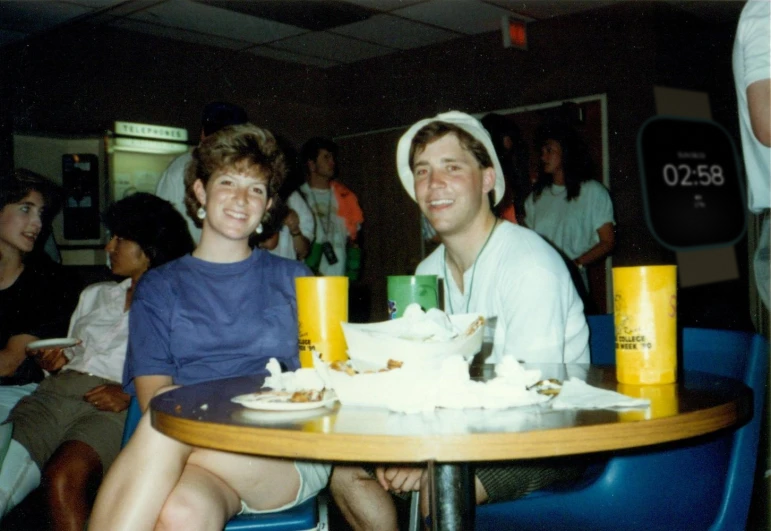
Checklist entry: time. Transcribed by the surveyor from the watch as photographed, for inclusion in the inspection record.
2:58
